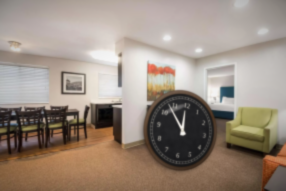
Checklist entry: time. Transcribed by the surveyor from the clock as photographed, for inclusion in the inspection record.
11:53
